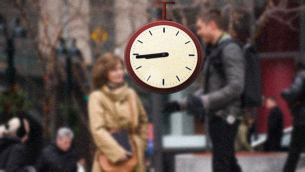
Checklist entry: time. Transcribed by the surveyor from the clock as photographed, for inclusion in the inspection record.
8:44
